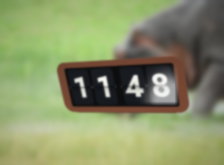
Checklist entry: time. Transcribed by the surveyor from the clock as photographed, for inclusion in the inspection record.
11:48
